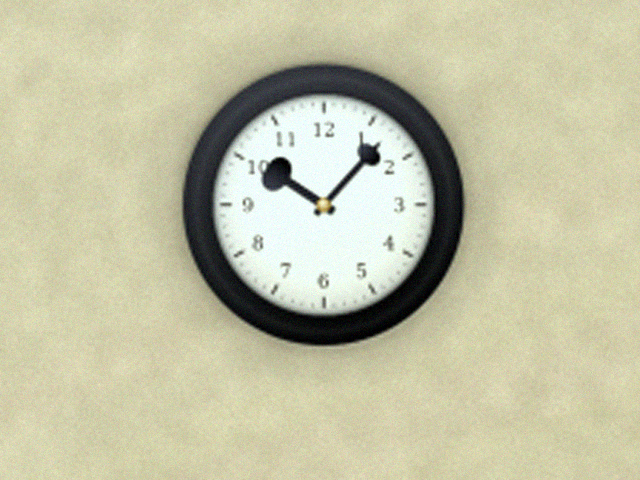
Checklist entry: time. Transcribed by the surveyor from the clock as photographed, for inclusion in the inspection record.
10:07
